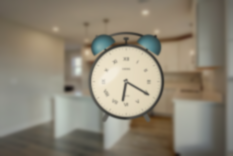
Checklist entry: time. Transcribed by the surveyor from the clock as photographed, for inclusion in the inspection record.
6:20
